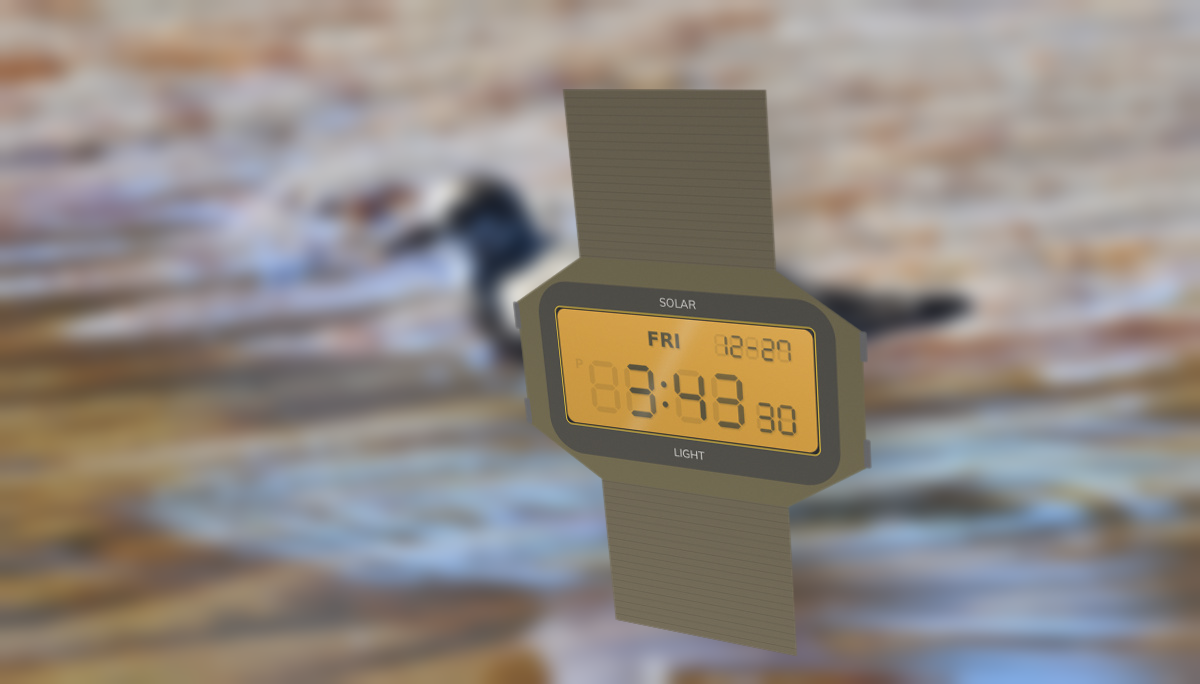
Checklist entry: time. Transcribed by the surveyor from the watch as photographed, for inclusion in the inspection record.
3:43:30
